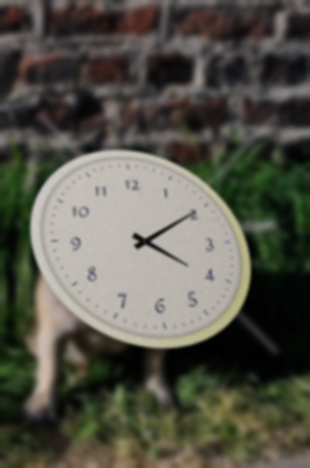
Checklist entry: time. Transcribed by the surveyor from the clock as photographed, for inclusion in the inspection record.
4:10
